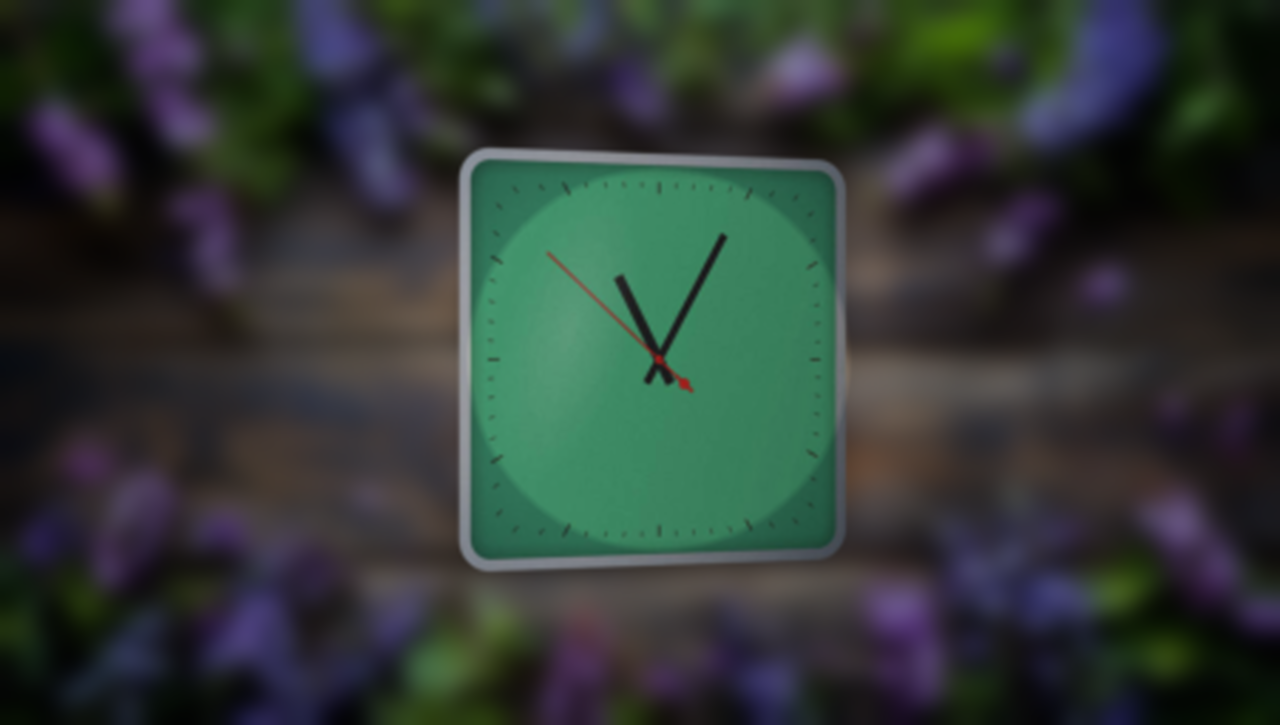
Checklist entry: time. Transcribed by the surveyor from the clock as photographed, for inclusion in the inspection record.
11:04:52
